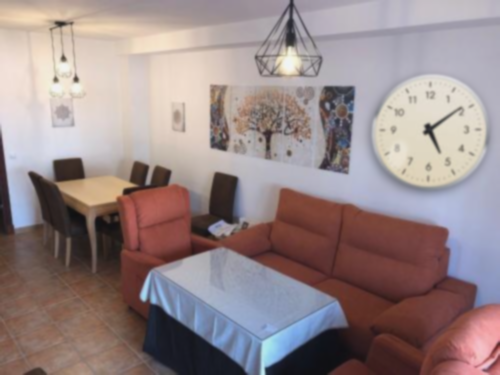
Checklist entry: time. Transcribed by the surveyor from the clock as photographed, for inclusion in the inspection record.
5:09
